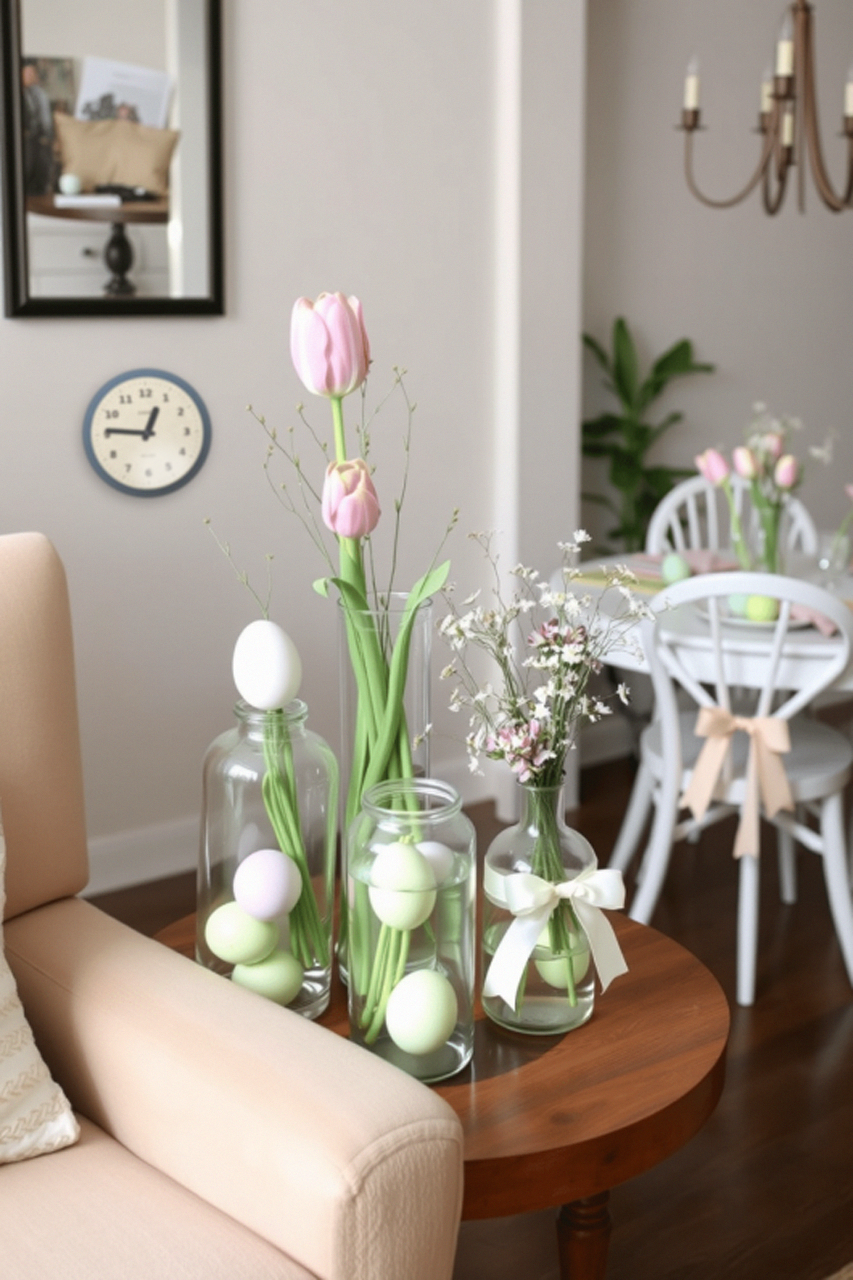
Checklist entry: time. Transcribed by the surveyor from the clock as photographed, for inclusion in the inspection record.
12:46
